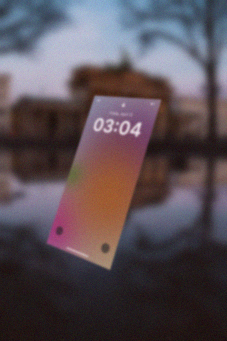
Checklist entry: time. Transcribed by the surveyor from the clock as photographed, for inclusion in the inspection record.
3:04
